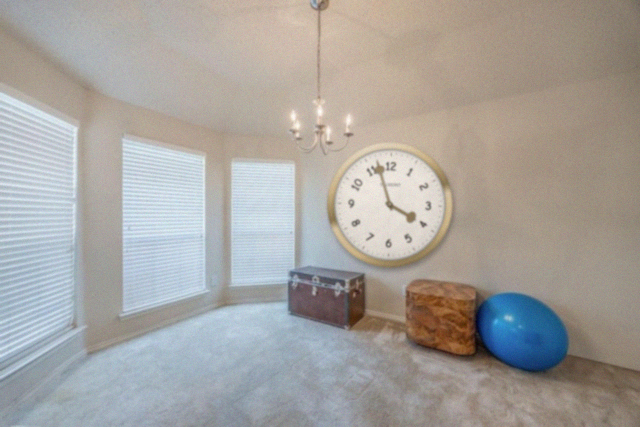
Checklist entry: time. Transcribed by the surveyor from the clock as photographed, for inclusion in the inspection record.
3:57
